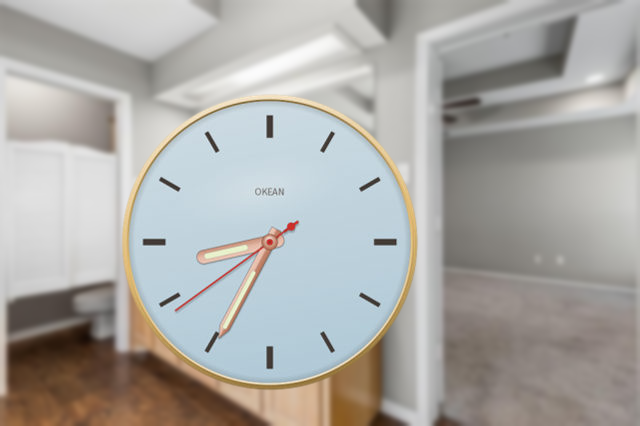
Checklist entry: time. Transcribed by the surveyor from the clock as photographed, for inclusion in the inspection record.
8:34:39
